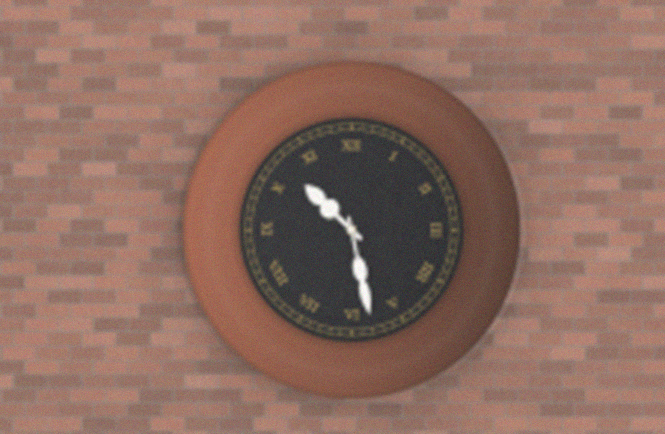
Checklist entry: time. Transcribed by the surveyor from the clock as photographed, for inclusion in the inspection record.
10:28
